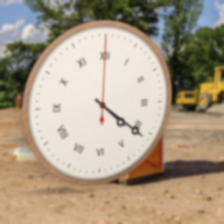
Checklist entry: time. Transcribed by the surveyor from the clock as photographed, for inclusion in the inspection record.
4:21:00
